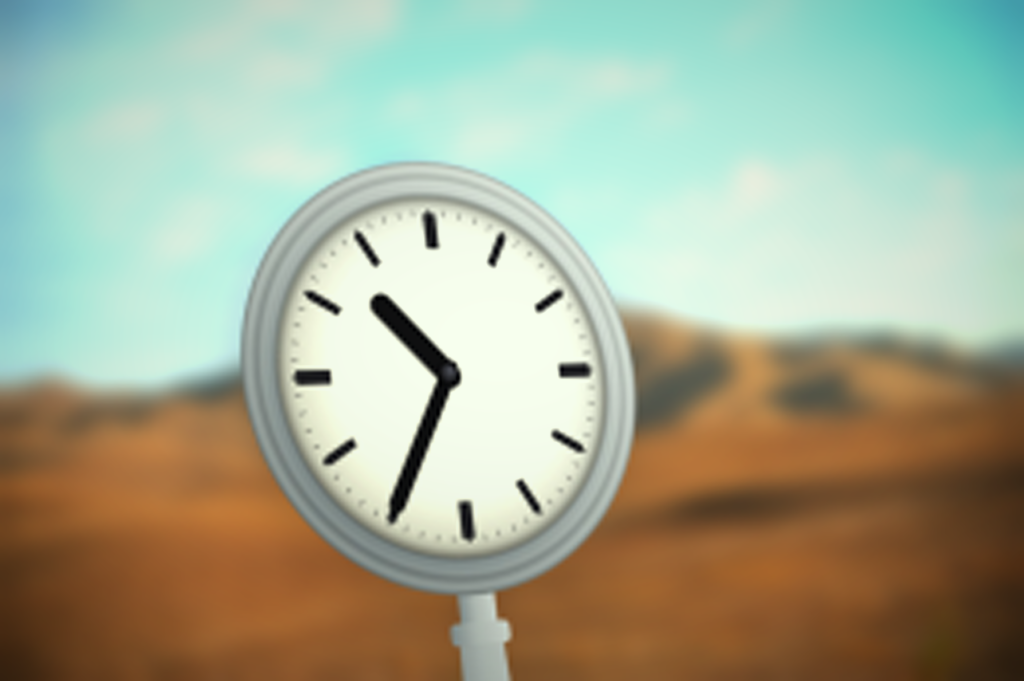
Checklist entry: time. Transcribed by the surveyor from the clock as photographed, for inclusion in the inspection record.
10:35
